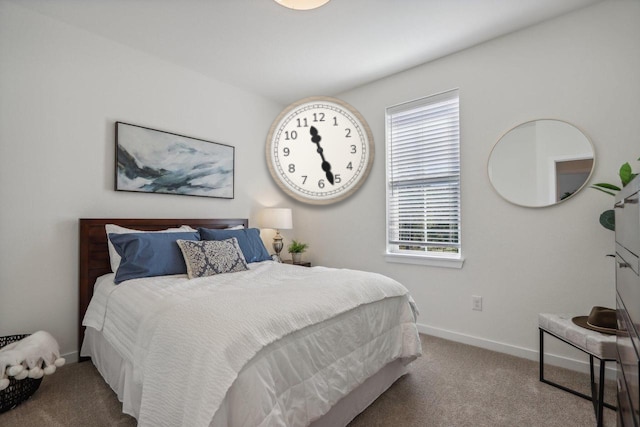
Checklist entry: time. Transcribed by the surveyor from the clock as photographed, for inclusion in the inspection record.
11:27
